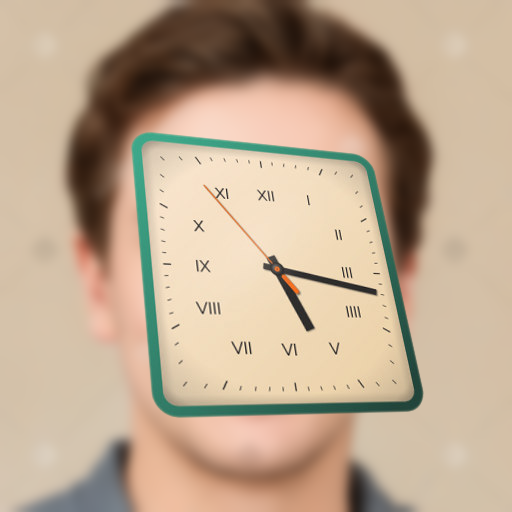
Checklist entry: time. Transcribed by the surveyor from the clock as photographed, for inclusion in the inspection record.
5:16:54
